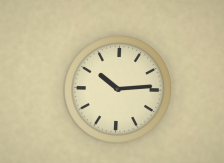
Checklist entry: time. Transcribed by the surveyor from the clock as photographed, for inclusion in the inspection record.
10:14
